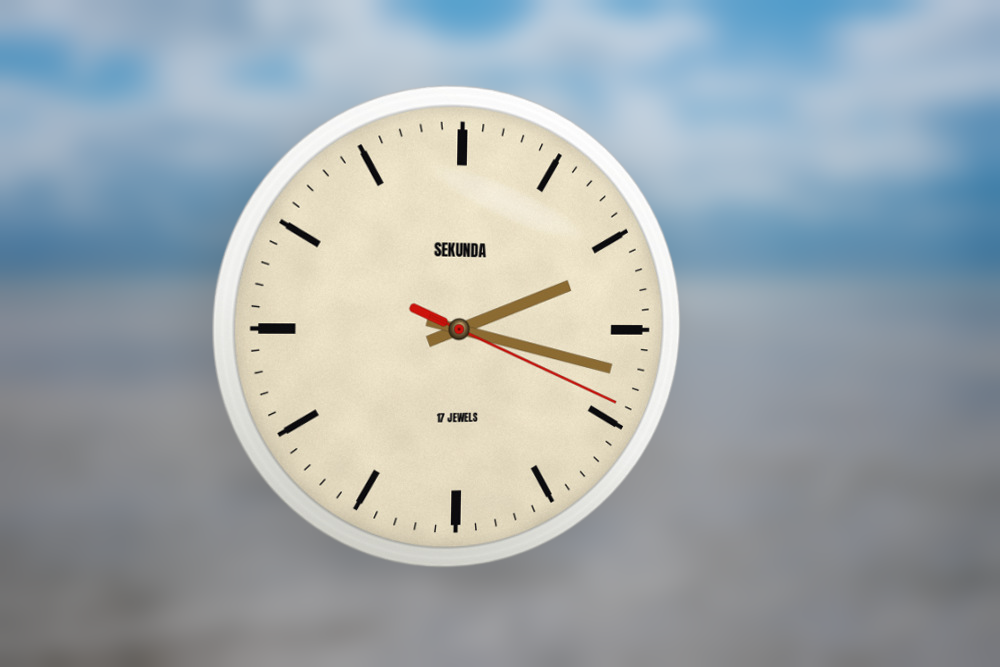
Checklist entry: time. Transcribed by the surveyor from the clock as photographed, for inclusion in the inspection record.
2:17:19
